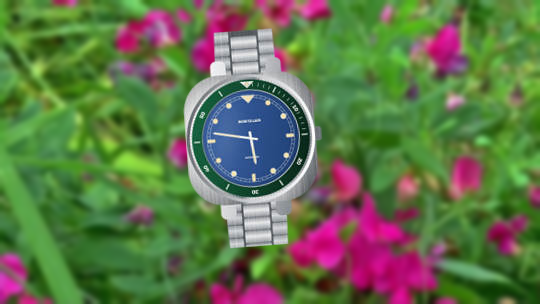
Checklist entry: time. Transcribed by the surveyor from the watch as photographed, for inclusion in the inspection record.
5:47
